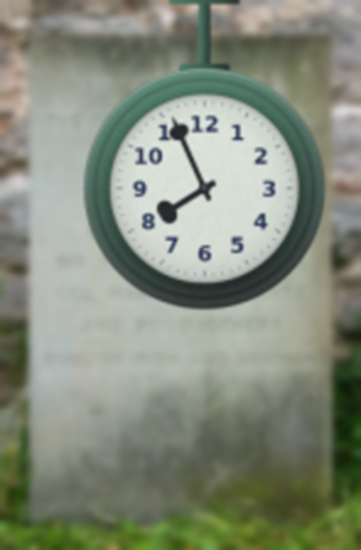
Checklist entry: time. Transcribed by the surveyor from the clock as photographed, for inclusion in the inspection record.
7:56
